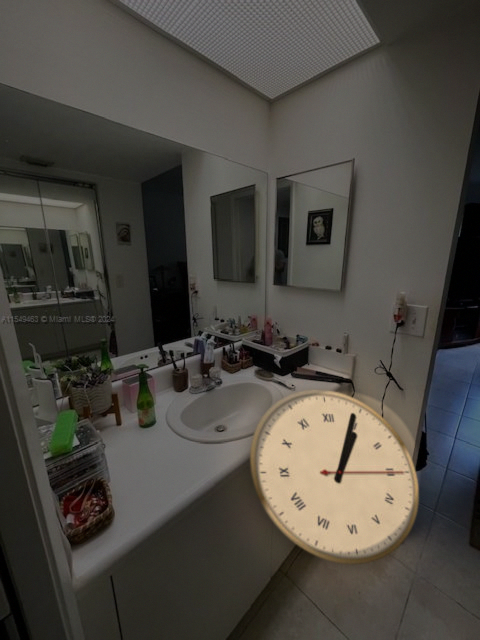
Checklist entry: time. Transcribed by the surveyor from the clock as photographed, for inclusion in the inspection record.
1:04:15
